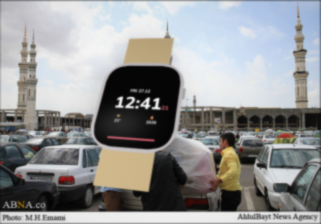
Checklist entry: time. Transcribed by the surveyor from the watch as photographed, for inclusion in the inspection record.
12:41
